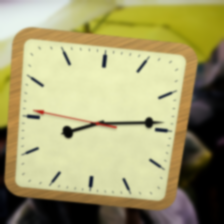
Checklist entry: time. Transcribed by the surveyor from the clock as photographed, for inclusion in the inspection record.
8:13:46
